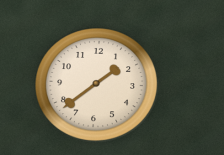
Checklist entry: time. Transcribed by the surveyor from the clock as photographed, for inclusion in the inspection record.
1:38
